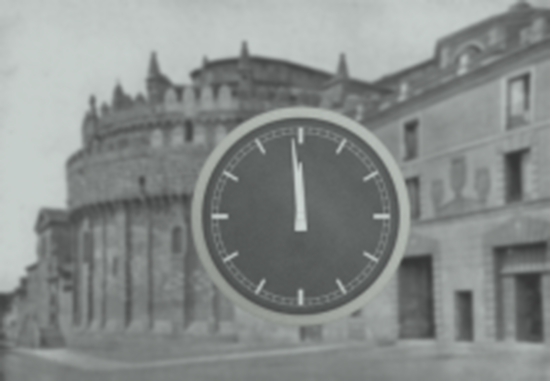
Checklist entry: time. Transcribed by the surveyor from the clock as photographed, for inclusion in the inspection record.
11:59
